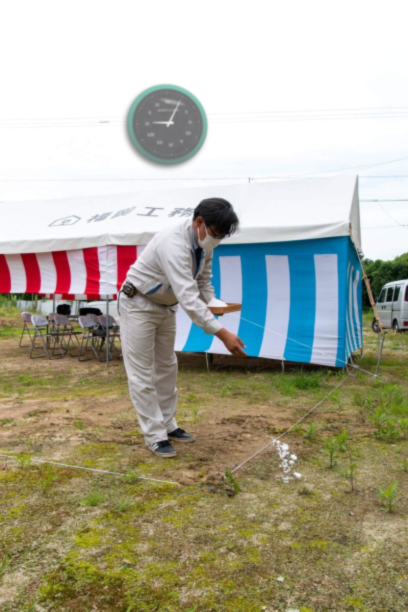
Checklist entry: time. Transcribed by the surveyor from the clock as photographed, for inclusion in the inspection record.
9:05
